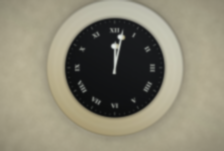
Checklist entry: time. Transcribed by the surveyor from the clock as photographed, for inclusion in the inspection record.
12:02
